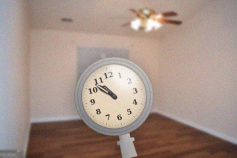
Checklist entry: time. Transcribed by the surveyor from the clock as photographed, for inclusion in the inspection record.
10:53
